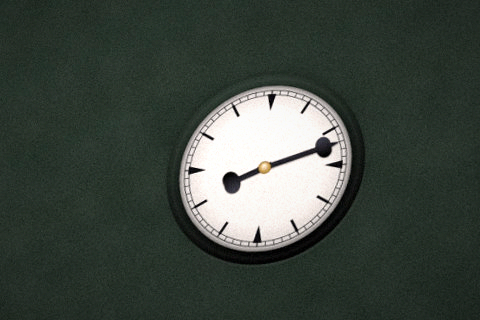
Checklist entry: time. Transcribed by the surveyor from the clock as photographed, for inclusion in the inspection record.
8:12
